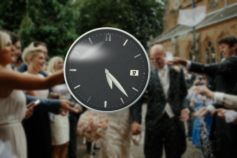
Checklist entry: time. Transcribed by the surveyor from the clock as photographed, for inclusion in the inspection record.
5:23
